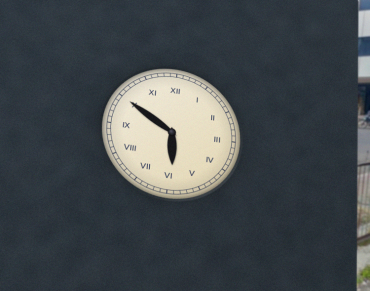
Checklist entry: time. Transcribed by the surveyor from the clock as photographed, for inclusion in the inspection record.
5:50
